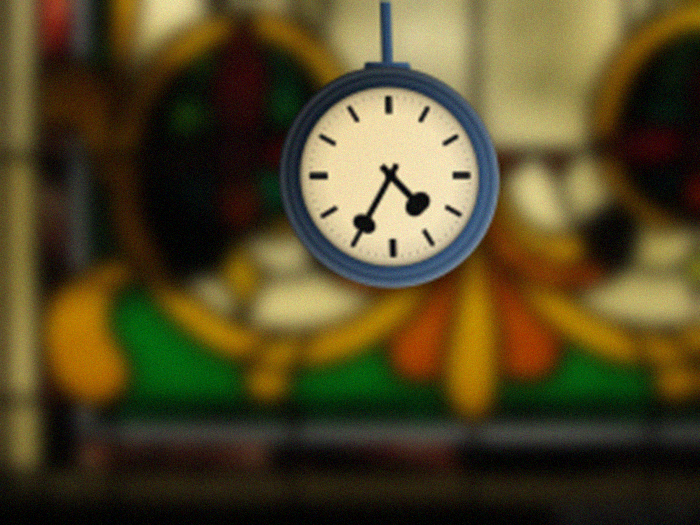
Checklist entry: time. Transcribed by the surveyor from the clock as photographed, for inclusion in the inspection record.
4:35
